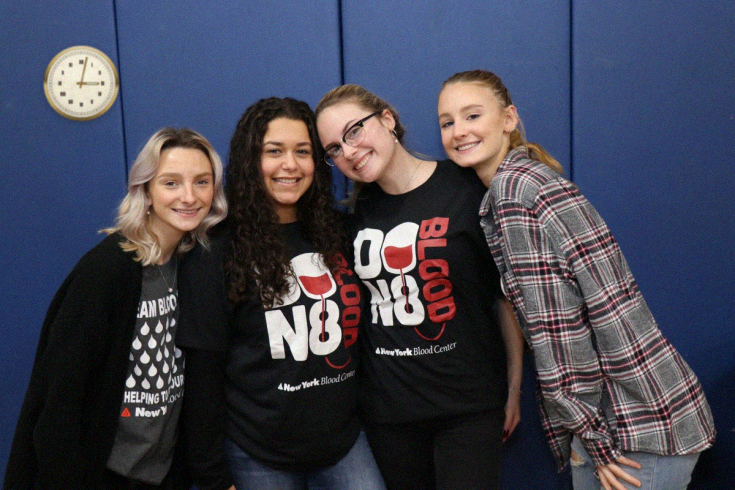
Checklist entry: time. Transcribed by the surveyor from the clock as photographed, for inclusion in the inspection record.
3:02
